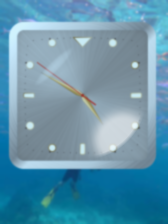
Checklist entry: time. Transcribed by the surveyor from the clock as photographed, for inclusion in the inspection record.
4:49:51
